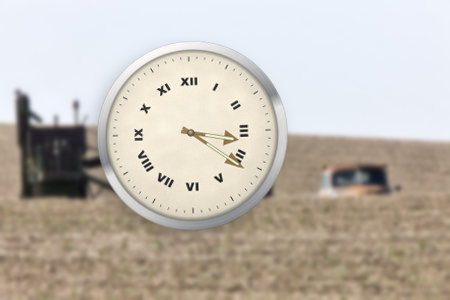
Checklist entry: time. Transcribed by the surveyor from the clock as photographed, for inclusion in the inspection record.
3:21
